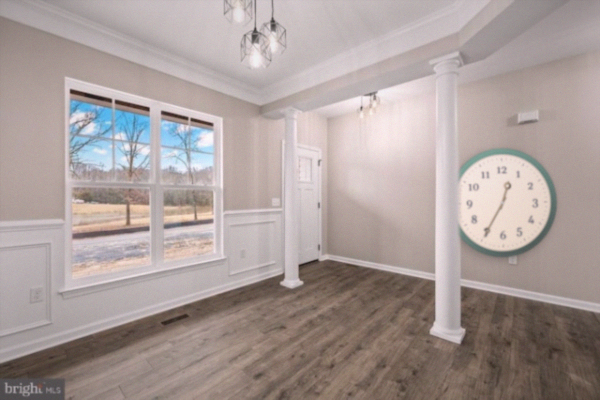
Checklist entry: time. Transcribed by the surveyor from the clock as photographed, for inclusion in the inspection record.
12:35
